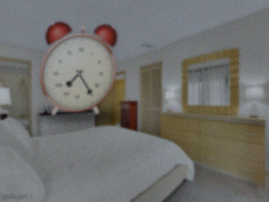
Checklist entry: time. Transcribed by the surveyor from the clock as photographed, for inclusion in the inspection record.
7:24
